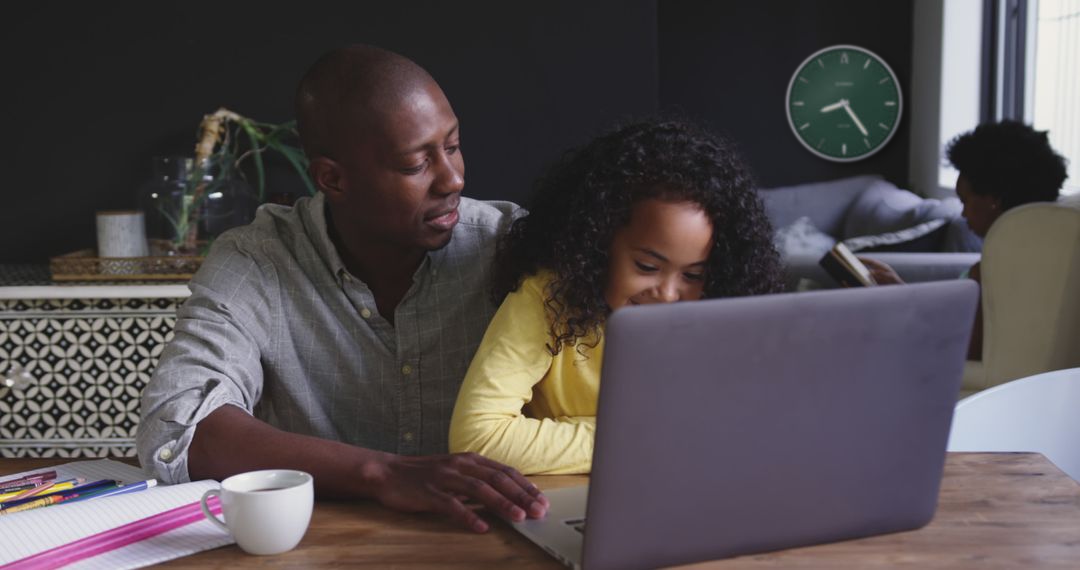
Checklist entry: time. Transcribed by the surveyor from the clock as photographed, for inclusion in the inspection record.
8:24
